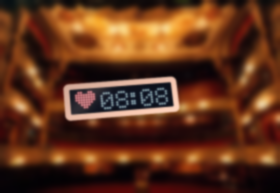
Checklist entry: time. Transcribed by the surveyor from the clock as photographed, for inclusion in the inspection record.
8:08
